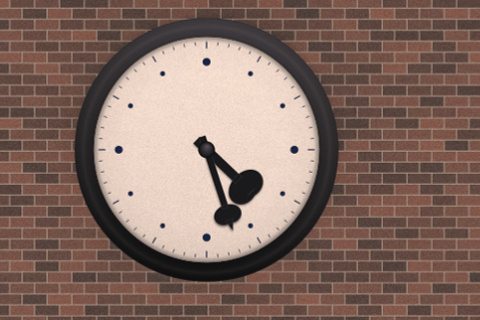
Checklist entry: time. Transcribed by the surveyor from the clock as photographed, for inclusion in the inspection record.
4:27
